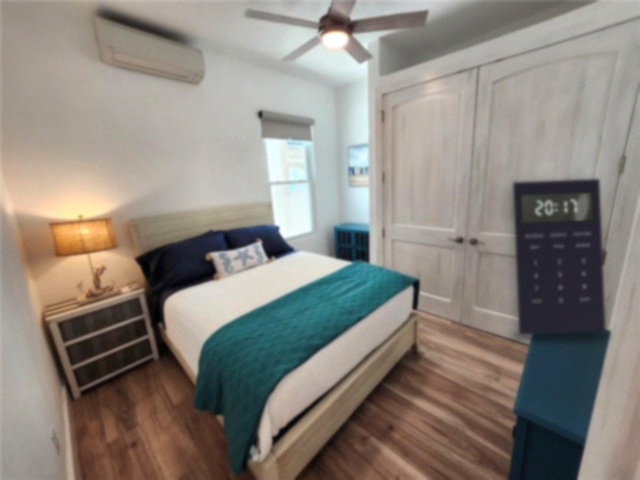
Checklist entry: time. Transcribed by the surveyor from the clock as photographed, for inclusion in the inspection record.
20:17
